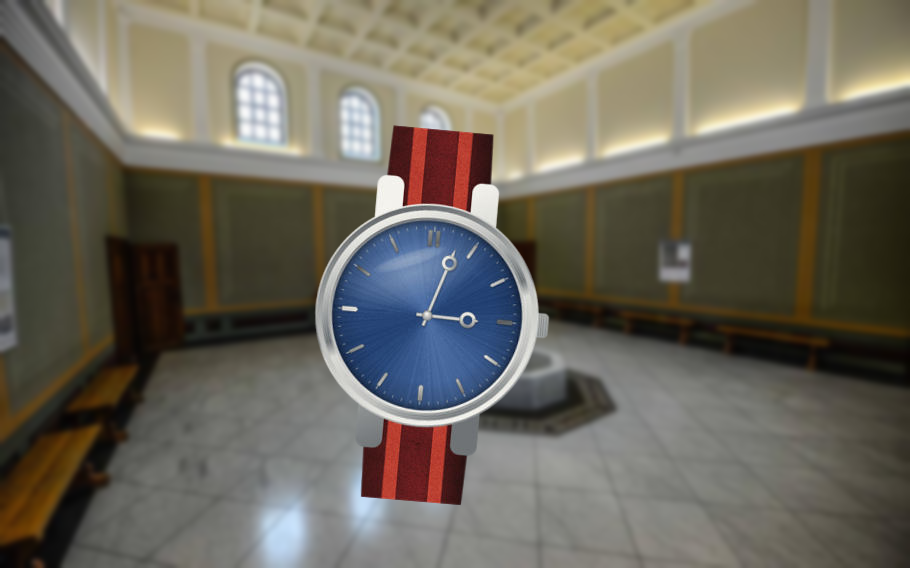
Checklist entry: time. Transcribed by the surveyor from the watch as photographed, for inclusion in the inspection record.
3:03
